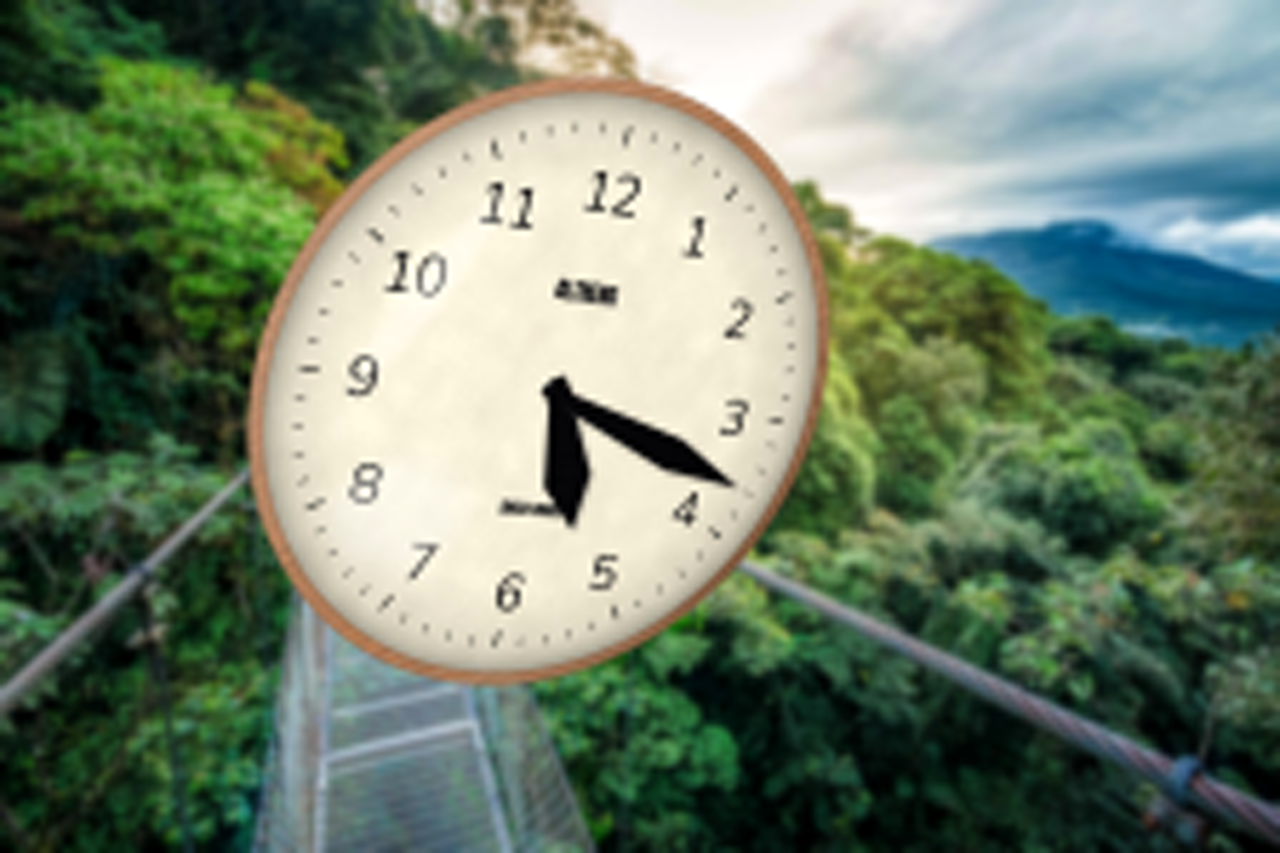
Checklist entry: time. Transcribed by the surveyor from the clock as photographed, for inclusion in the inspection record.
5:18
